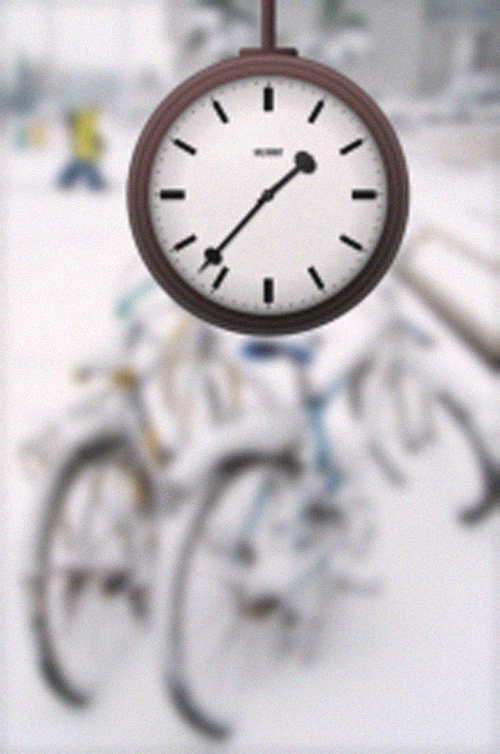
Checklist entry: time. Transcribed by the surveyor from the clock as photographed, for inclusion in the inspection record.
1:37
